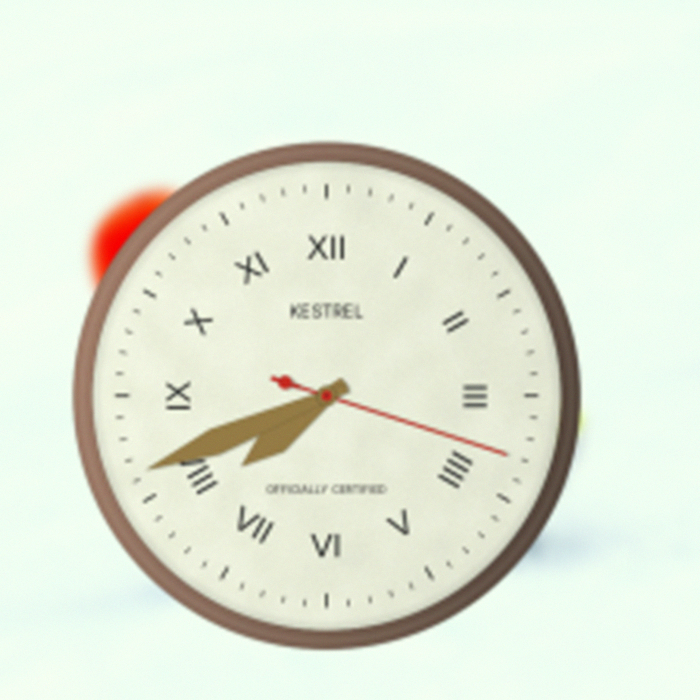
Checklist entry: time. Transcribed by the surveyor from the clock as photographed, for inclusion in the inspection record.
7:41:18
